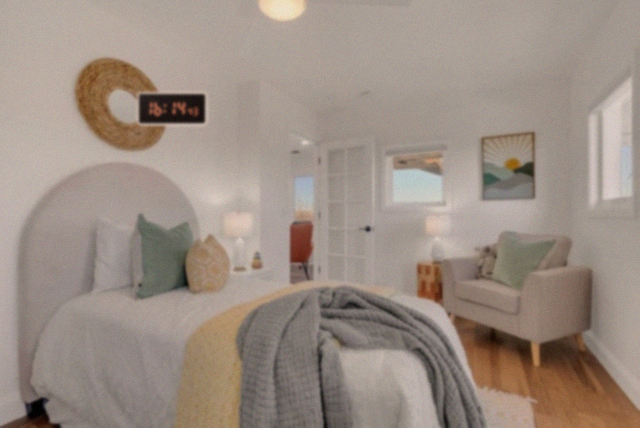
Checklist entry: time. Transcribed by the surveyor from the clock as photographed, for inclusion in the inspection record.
16:14
